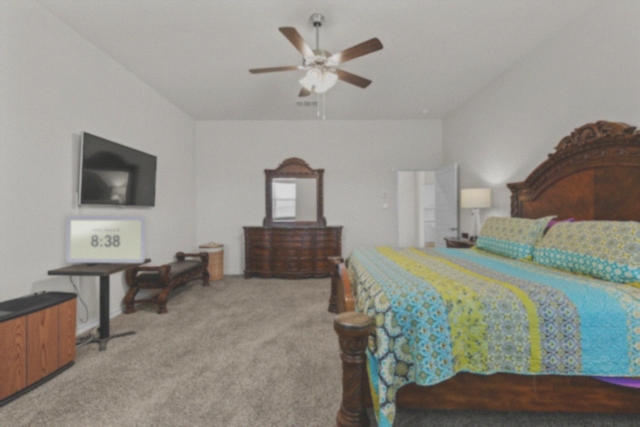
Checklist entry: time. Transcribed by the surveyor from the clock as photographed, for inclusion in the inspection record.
8:38
